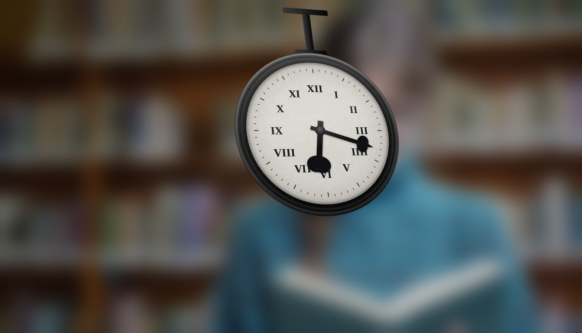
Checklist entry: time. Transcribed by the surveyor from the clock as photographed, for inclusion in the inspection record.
6:18
